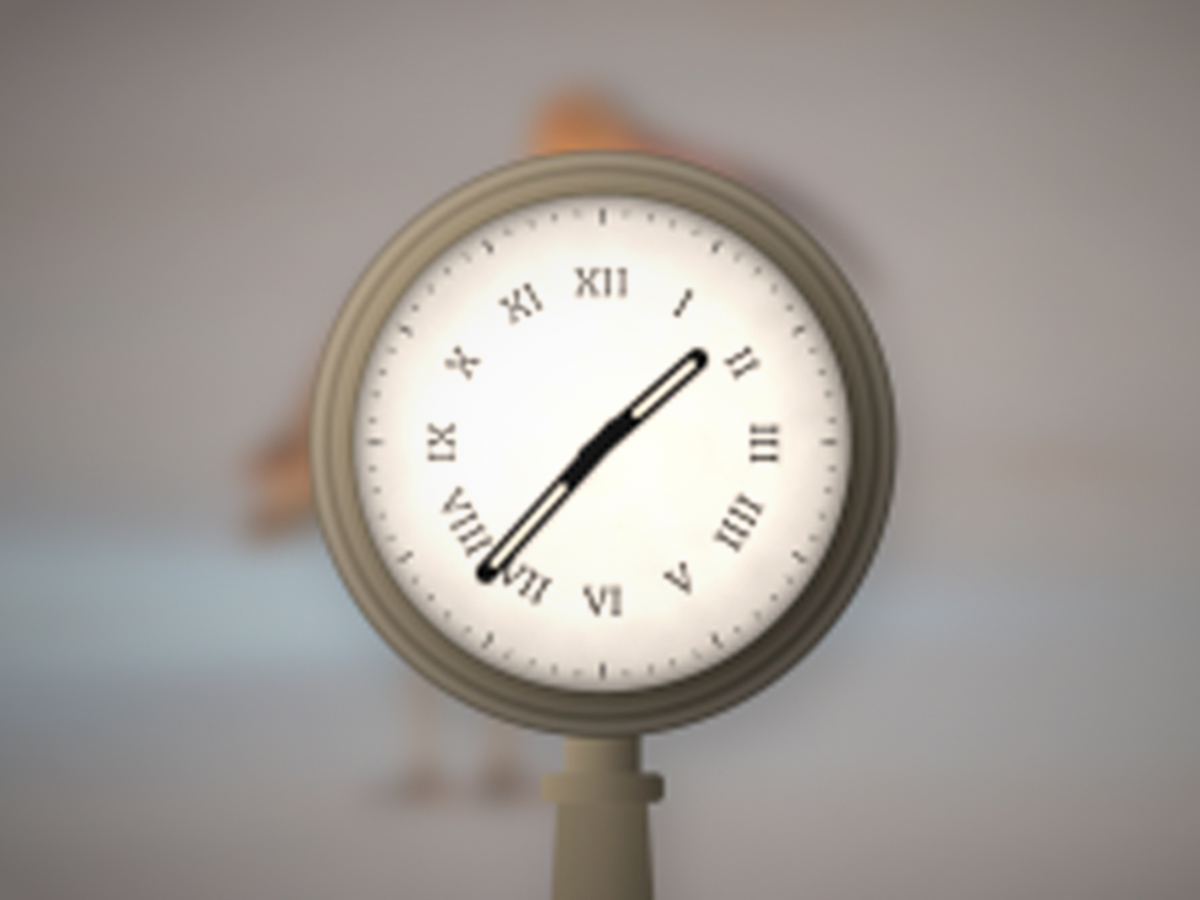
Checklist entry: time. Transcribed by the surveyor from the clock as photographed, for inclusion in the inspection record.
1:37
